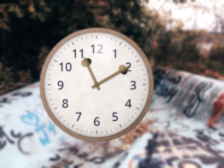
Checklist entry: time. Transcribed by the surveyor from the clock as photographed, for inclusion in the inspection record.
11:10
